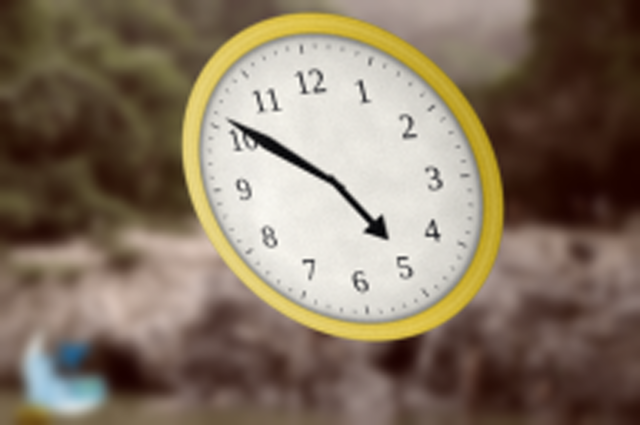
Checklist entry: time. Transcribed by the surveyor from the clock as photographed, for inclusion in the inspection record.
4:51
